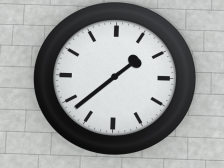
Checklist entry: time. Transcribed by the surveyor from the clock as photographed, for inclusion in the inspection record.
1:38
